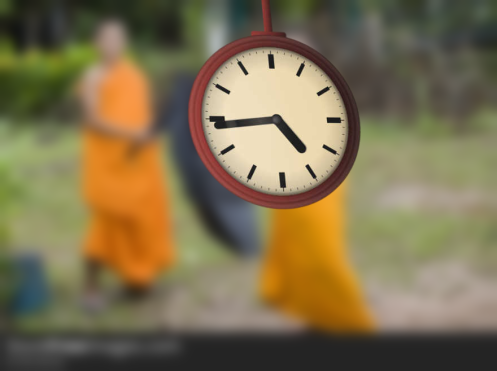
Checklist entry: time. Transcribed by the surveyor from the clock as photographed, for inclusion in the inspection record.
4:44
